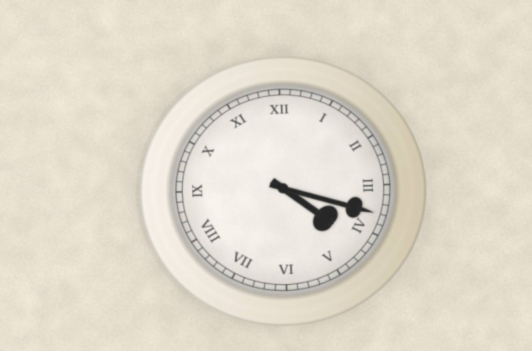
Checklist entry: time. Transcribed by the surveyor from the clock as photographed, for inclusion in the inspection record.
4:18
